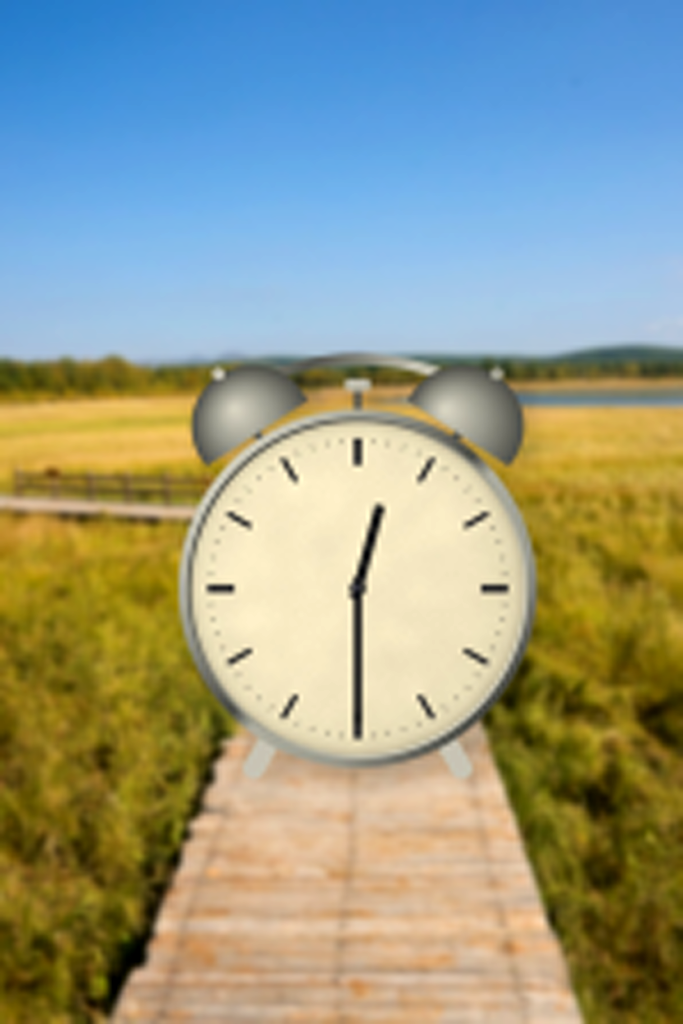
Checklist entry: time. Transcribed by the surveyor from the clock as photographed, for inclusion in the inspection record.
12:30
